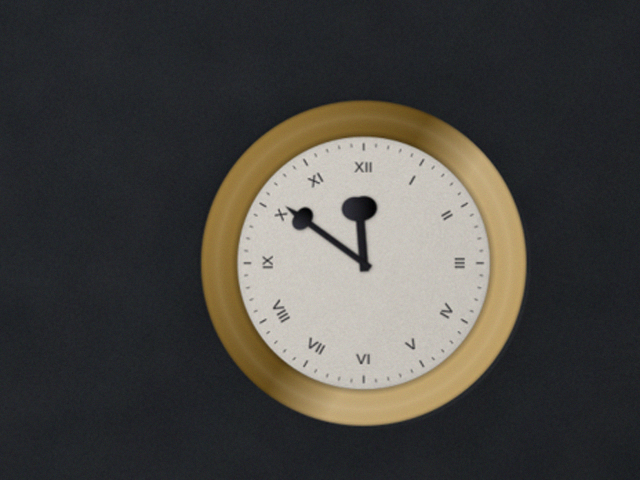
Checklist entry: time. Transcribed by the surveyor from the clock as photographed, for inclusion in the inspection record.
11:51
